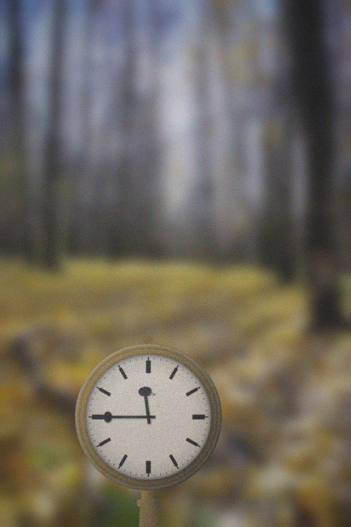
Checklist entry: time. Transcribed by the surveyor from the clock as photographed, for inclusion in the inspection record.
11:45
